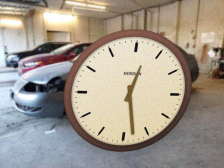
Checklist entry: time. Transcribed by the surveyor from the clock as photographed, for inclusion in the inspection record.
12:28
